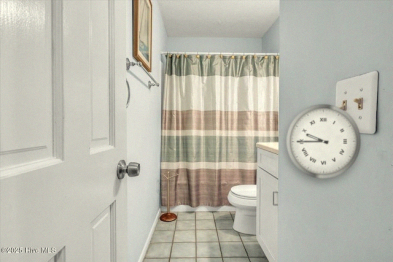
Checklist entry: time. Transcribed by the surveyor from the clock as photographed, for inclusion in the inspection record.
9:45
